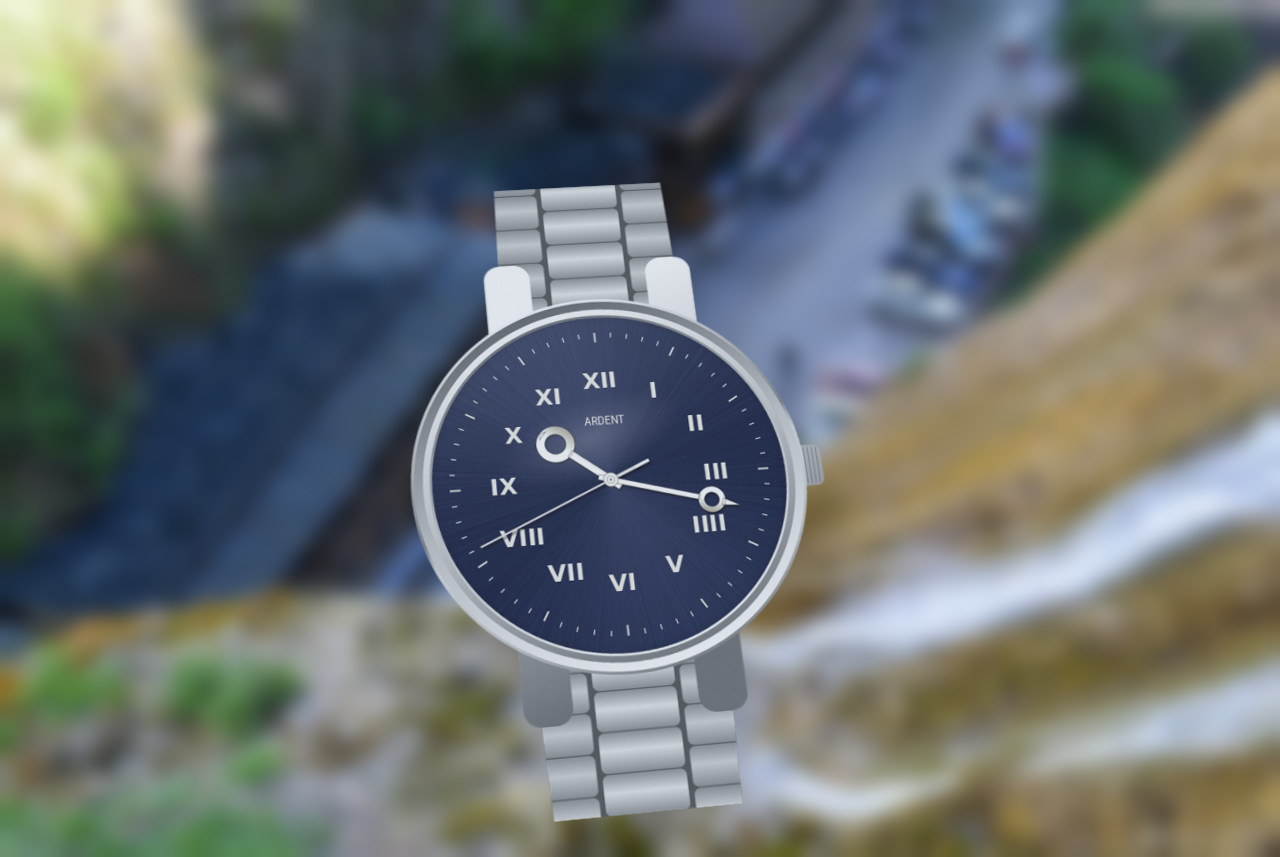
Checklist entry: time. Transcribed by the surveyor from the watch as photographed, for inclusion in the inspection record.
10:17:41
